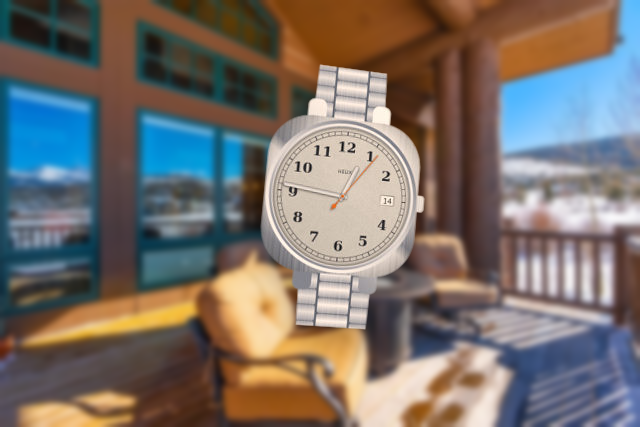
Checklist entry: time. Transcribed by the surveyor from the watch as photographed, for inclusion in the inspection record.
12:46:06
